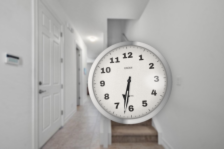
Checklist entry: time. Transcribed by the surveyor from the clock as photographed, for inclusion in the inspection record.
6:32
